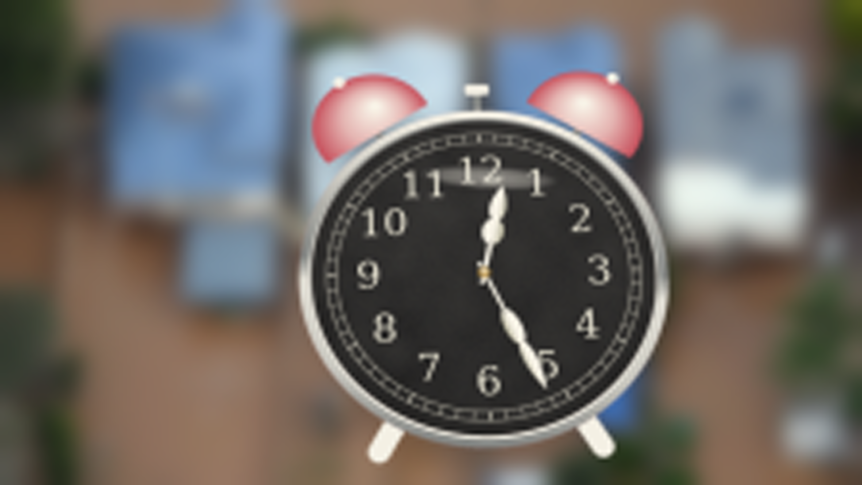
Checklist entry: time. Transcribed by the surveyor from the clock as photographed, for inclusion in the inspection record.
12:26
